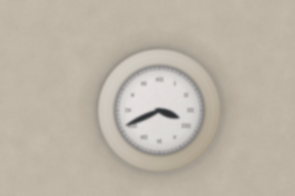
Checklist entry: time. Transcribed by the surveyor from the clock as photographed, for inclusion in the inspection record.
3:41
